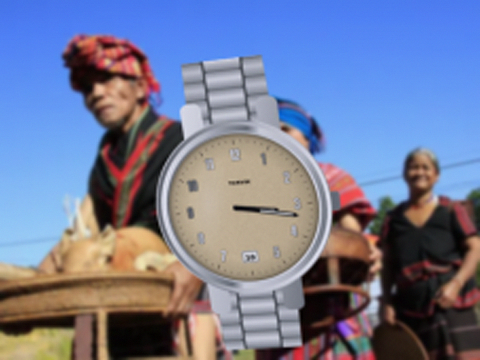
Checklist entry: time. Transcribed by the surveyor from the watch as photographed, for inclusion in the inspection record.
3:17
